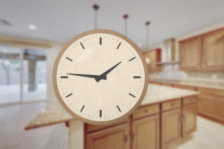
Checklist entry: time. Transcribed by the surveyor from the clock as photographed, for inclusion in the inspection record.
1:46
